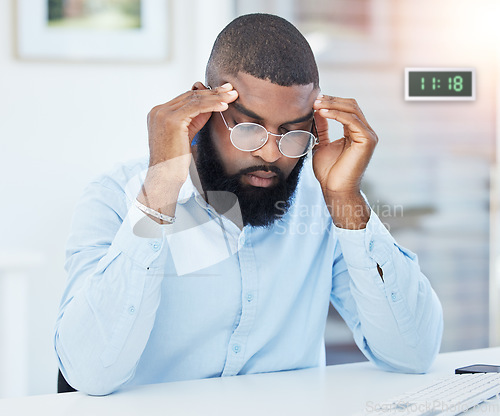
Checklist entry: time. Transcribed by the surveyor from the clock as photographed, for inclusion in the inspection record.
11:18
